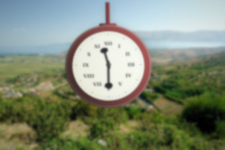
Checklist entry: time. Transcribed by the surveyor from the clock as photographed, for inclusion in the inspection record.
11:30
